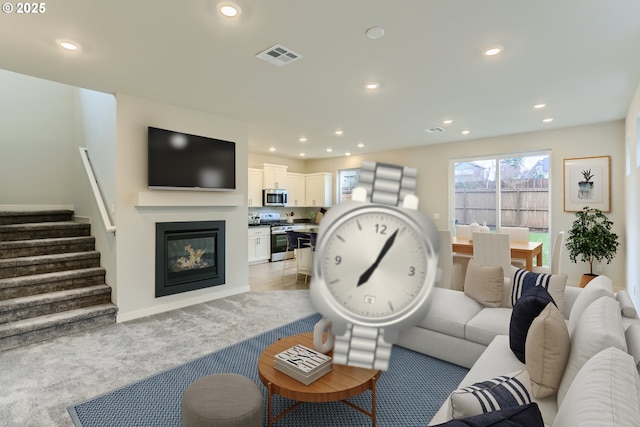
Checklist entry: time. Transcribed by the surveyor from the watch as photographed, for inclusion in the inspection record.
7:04
